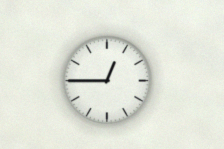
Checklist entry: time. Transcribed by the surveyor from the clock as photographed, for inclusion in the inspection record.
12:45
